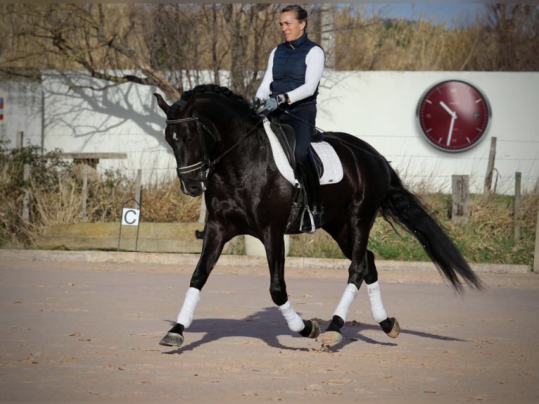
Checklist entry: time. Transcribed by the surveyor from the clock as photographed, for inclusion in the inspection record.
10:32
